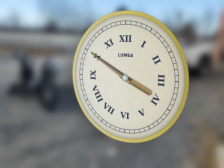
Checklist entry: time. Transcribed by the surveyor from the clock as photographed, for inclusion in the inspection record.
3:50
